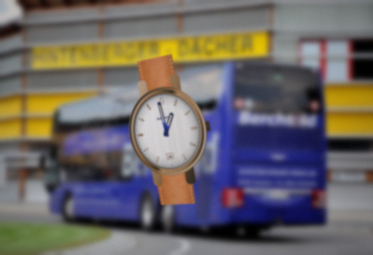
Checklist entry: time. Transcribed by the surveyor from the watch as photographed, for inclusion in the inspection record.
12:59
